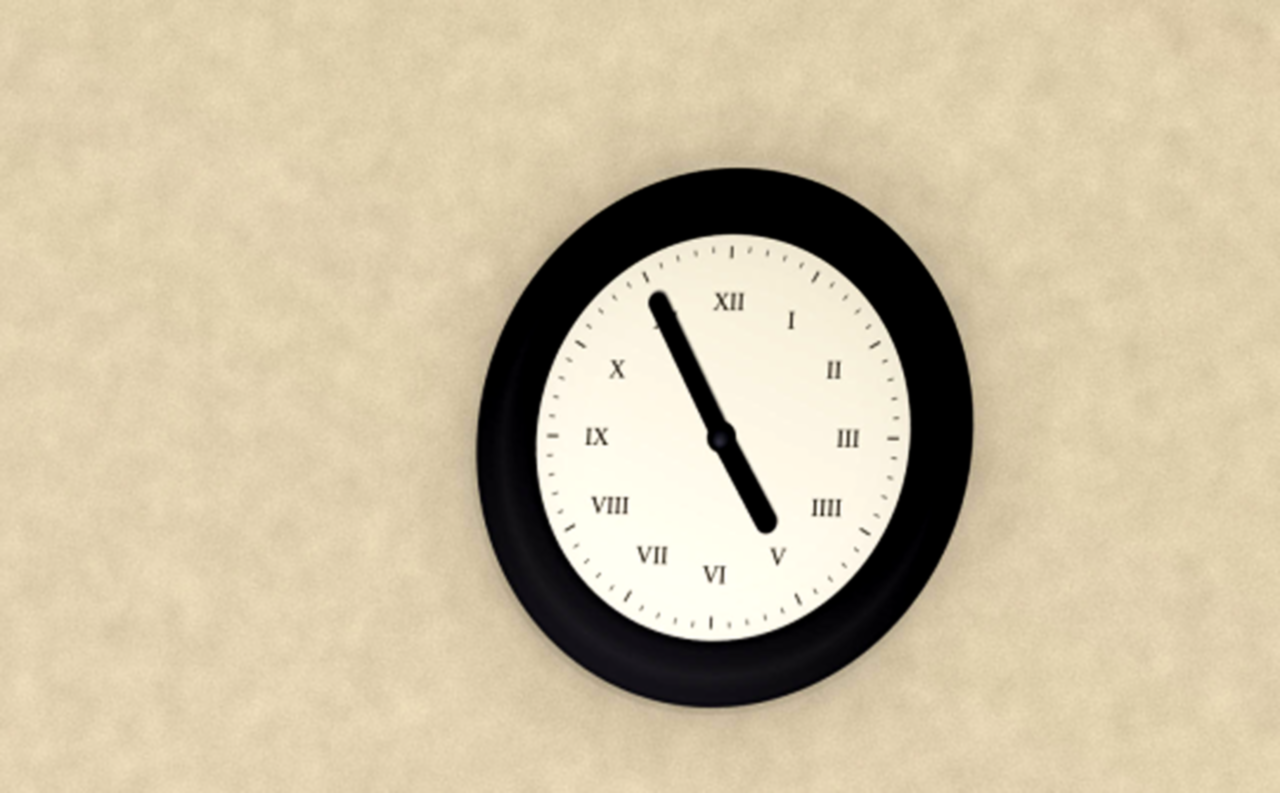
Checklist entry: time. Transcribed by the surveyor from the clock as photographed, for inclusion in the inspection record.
4:55
